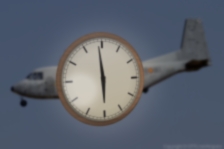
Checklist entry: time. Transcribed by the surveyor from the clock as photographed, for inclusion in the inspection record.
5:59
